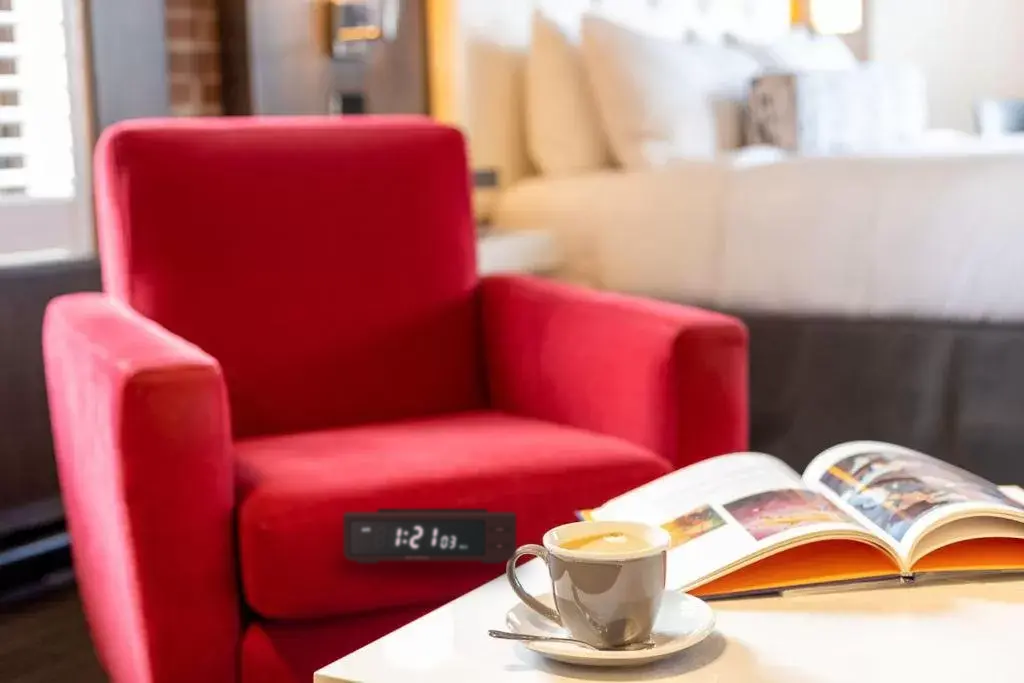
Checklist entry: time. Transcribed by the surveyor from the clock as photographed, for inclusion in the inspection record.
1:21:03
